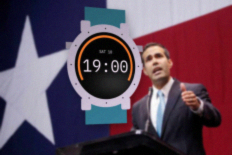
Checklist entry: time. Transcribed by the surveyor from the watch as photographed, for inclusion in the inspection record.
19:00
